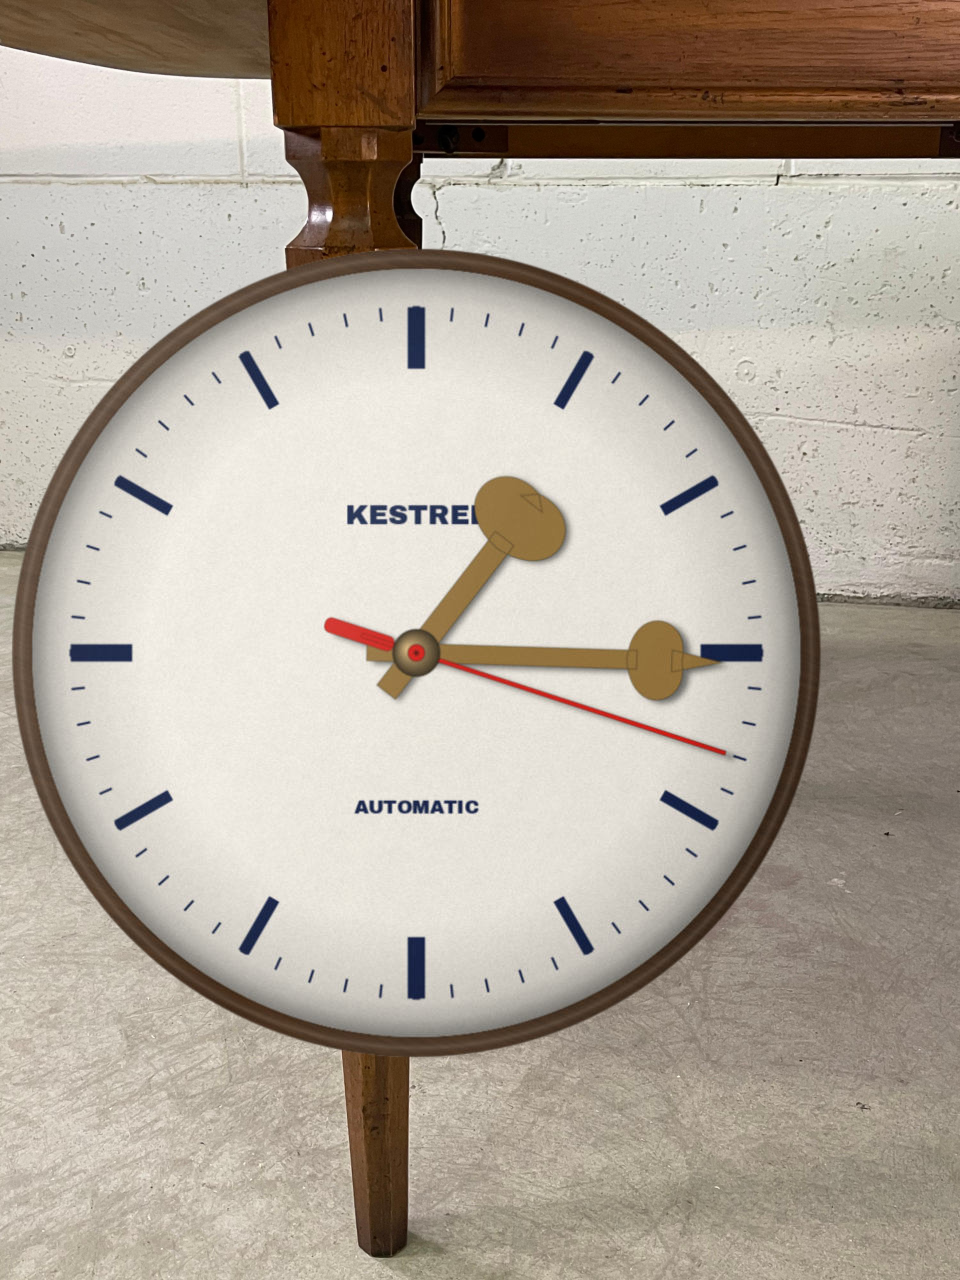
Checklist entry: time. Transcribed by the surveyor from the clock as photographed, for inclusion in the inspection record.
1:15:18
